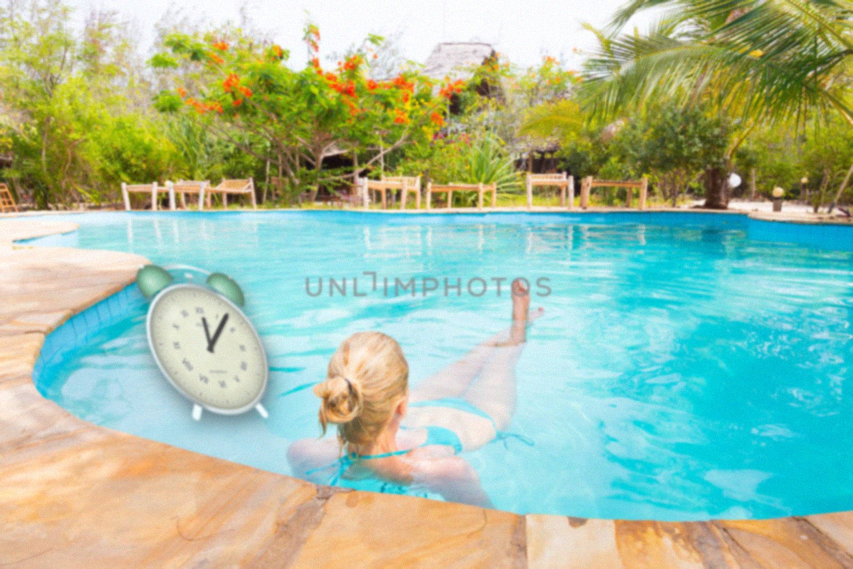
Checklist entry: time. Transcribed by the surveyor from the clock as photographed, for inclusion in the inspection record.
12:07
